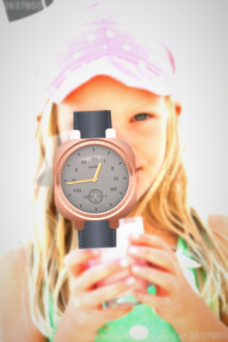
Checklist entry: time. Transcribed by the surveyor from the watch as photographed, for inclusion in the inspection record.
12:44
